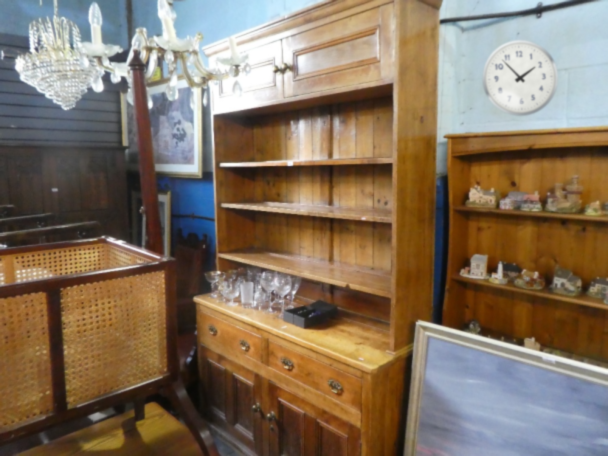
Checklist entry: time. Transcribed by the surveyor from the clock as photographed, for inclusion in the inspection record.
1:53
